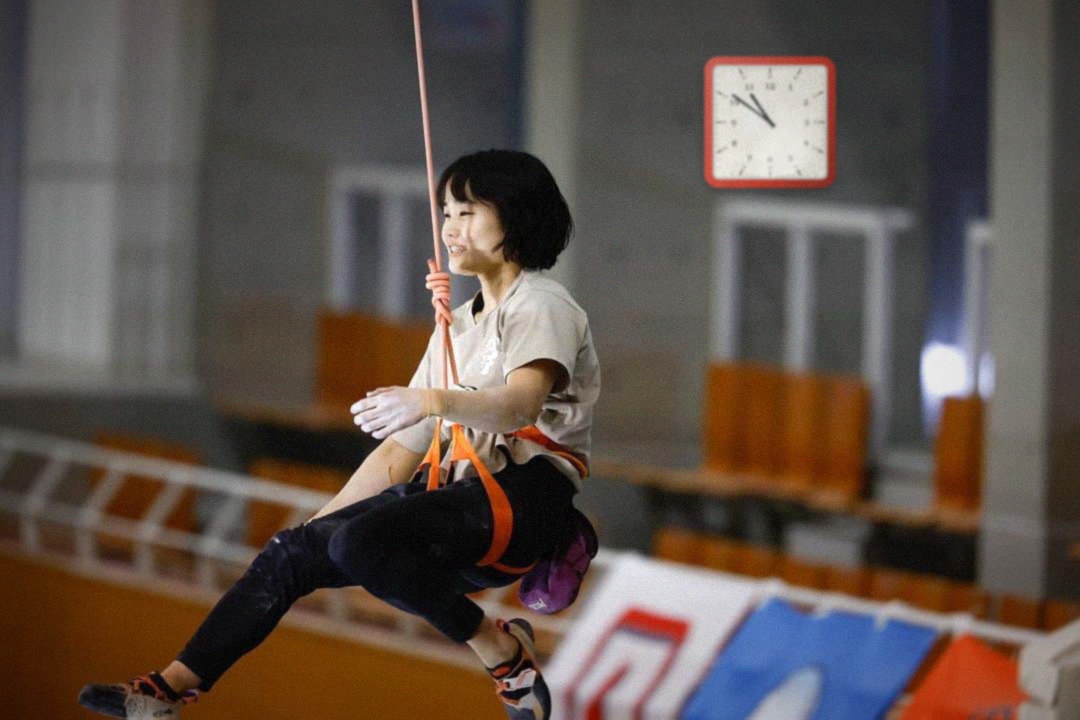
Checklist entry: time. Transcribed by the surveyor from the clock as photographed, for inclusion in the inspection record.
10:51
